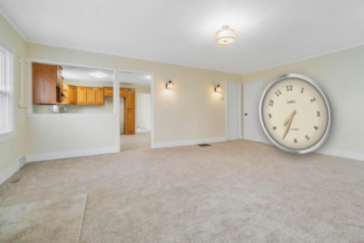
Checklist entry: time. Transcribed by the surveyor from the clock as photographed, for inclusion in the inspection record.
7:35
